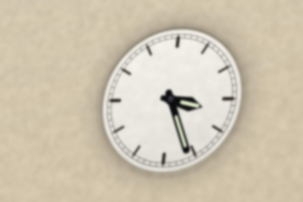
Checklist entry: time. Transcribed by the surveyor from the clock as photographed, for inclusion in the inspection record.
3:26
